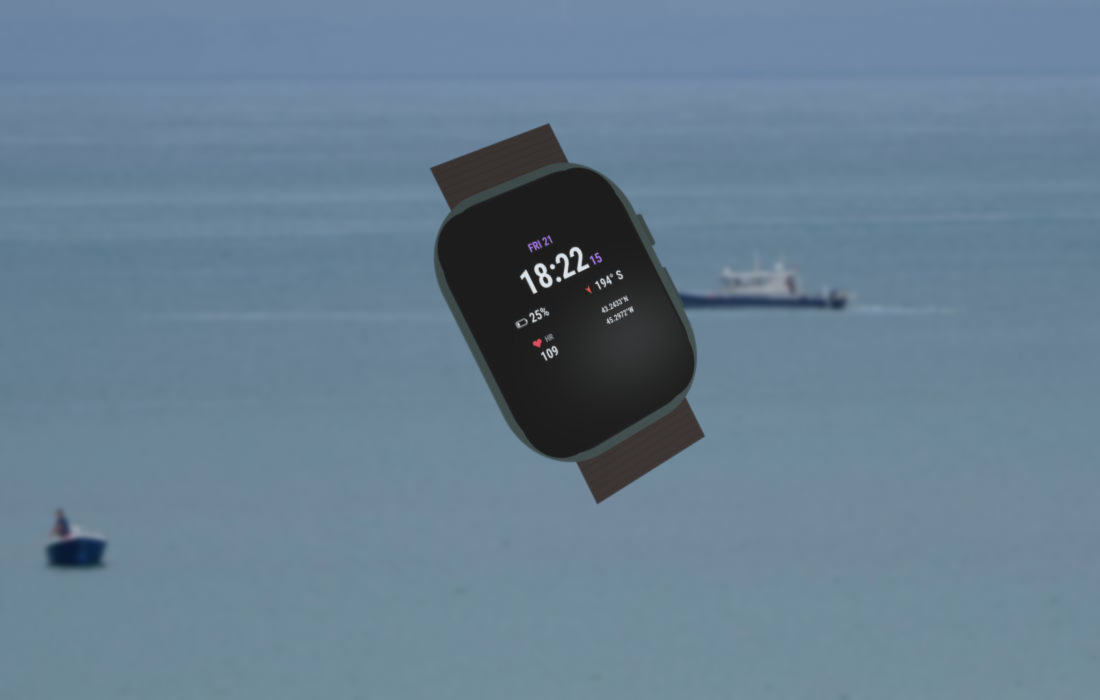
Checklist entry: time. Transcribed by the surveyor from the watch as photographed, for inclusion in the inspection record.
18:22:15
